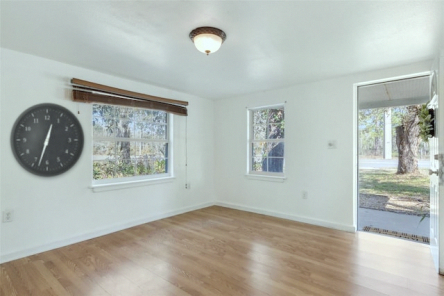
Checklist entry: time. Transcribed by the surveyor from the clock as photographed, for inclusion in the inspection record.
12:33
